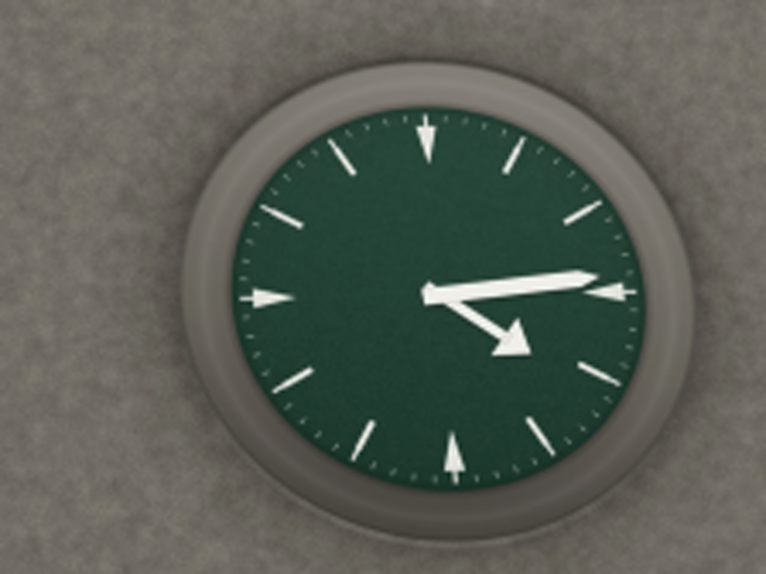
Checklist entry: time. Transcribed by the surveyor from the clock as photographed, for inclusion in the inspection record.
4:14
